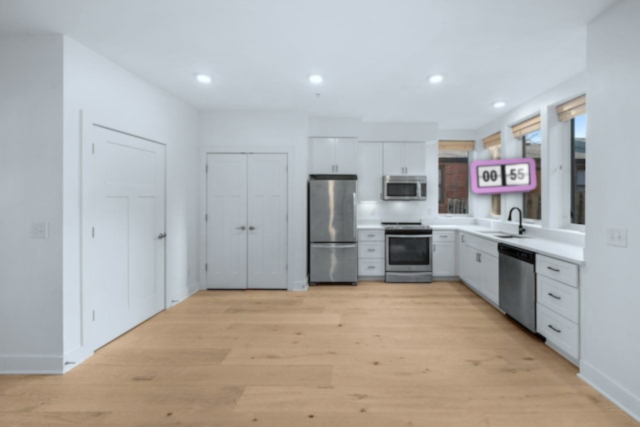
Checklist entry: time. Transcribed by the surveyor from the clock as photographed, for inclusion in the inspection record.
0:55
